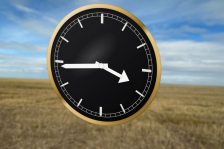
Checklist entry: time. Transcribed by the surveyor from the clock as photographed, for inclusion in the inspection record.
3:44
